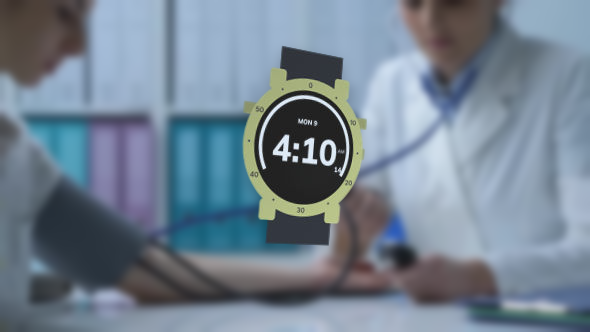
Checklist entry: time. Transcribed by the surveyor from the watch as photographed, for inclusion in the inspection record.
4:10
